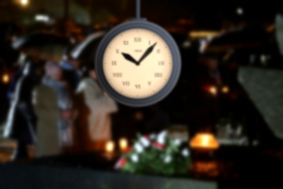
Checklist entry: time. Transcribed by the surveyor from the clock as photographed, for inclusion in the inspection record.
10:07
